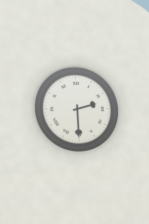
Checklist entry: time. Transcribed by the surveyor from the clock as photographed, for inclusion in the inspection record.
2:30
